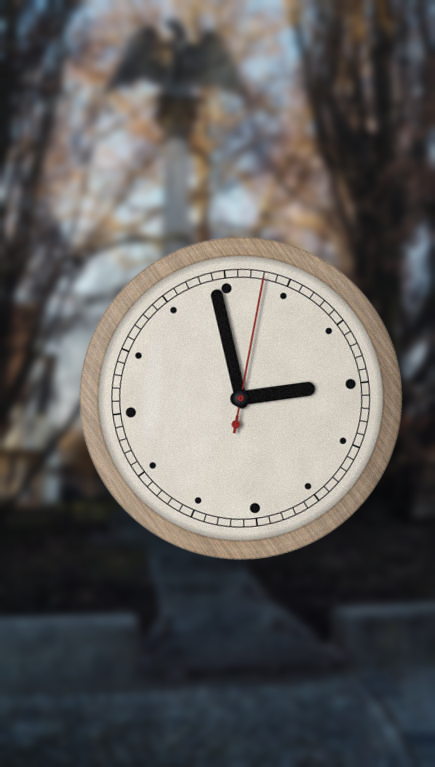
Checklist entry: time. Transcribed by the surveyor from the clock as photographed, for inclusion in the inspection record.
2:59:03
